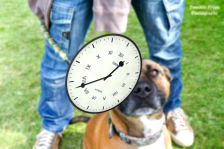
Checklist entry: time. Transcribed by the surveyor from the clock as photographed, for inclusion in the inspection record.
12:38
